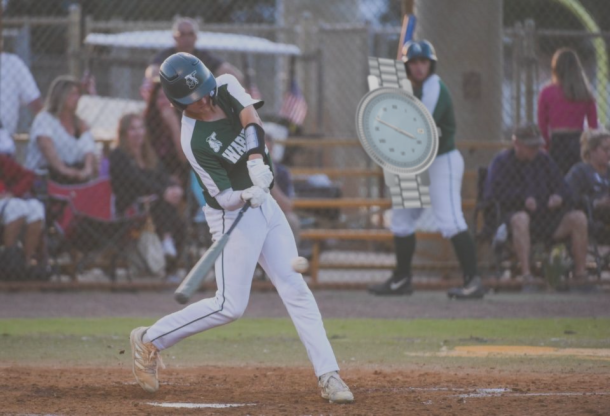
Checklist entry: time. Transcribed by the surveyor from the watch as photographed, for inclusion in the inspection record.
3:49
